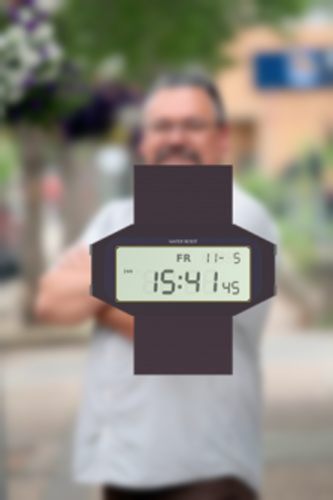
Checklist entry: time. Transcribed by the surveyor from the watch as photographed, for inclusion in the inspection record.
15:41:45
